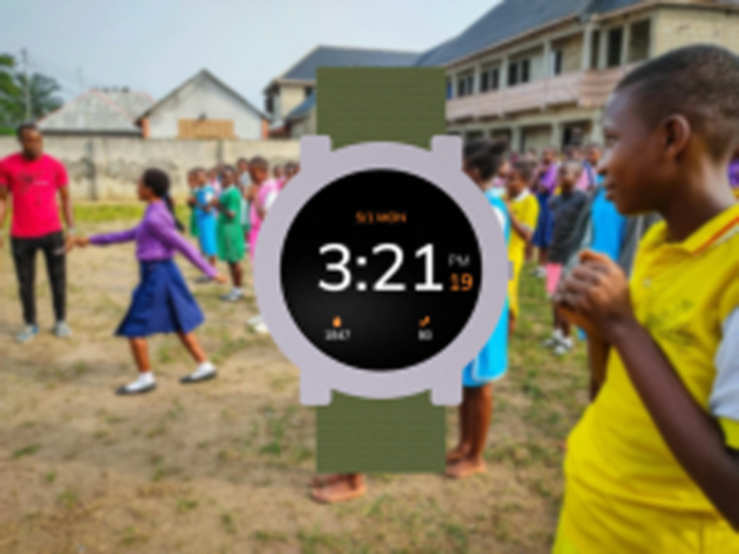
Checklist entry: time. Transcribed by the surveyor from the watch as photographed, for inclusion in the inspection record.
3:21
